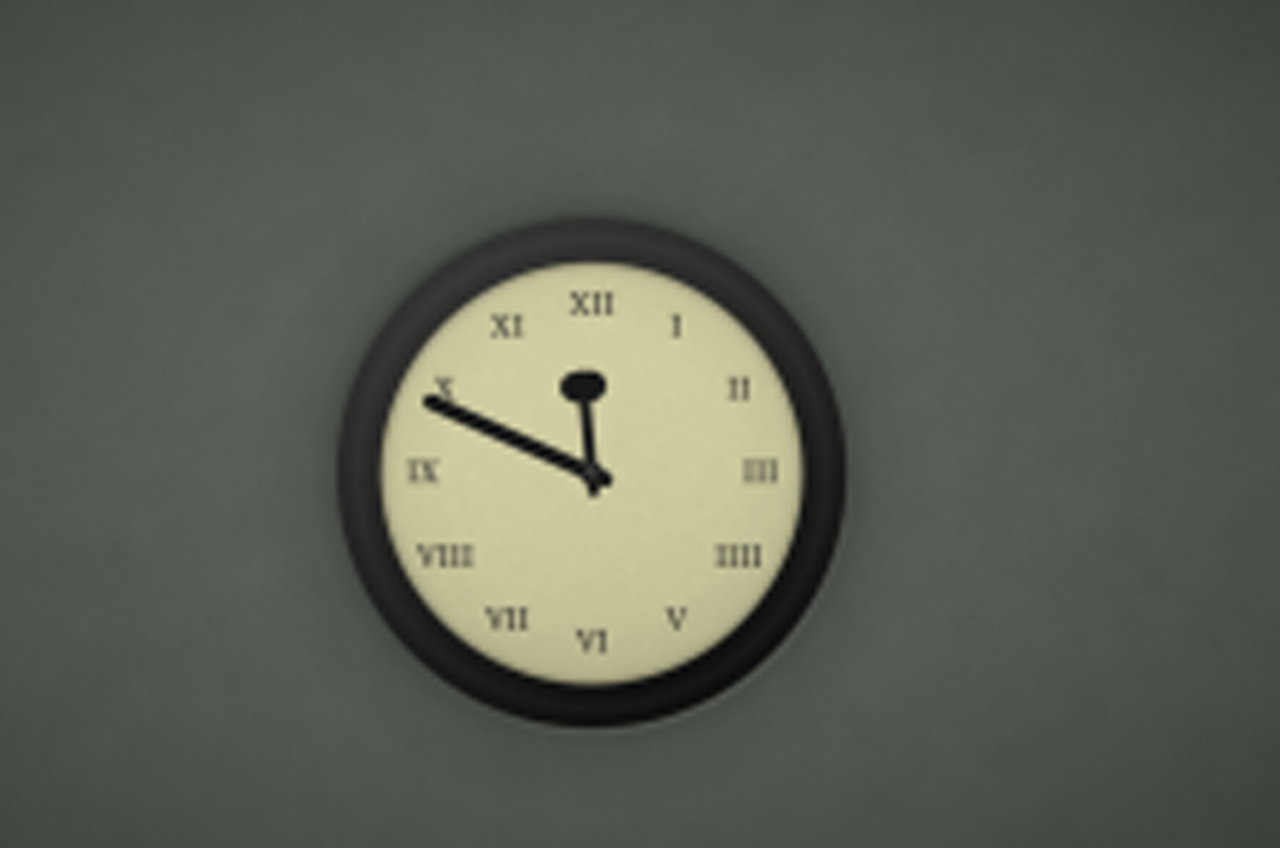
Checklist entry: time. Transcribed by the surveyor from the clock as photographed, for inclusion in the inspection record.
11:49
